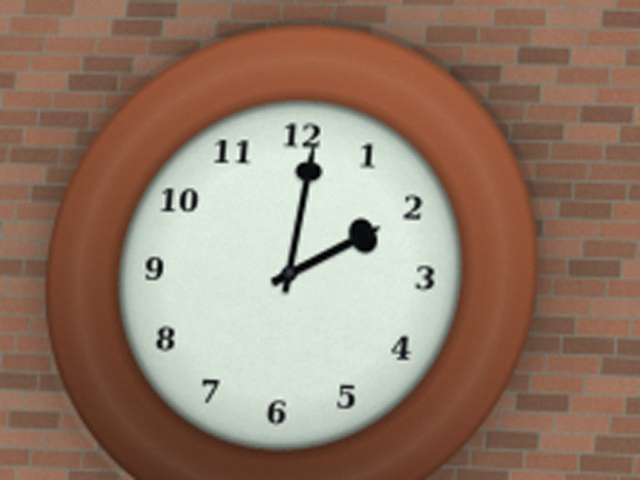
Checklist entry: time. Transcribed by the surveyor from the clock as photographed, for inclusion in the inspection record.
2:01
